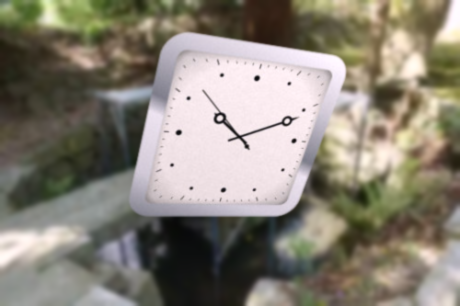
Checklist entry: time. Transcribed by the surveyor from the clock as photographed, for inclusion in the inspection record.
10:10:52
